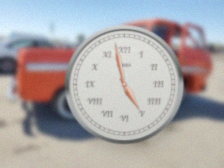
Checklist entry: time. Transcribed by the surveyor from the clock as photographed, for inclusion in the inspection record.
4:58
